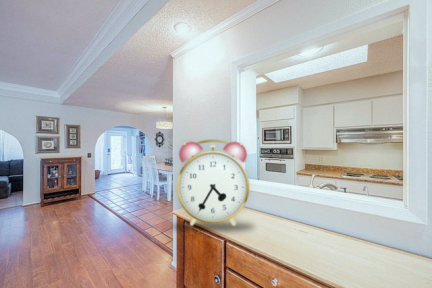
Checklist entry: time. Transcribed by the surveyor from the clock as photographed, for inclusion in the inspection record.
4:35
